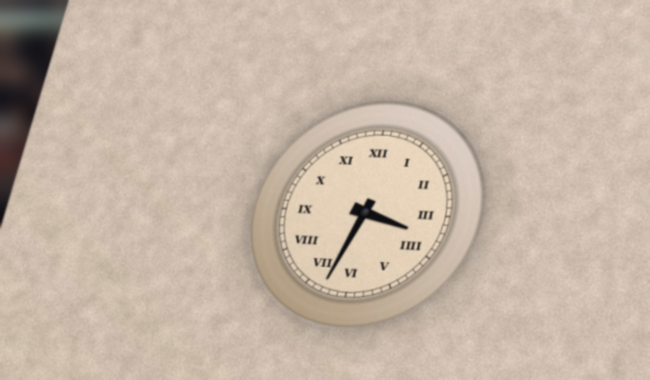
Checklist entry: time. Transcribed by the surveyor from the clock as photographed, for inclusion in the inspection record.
3:33
